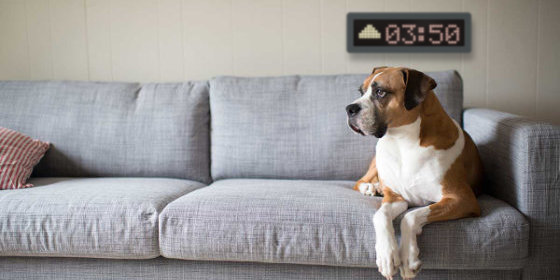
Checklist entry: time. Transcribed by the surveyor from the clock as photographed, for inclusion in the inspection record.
3:50
